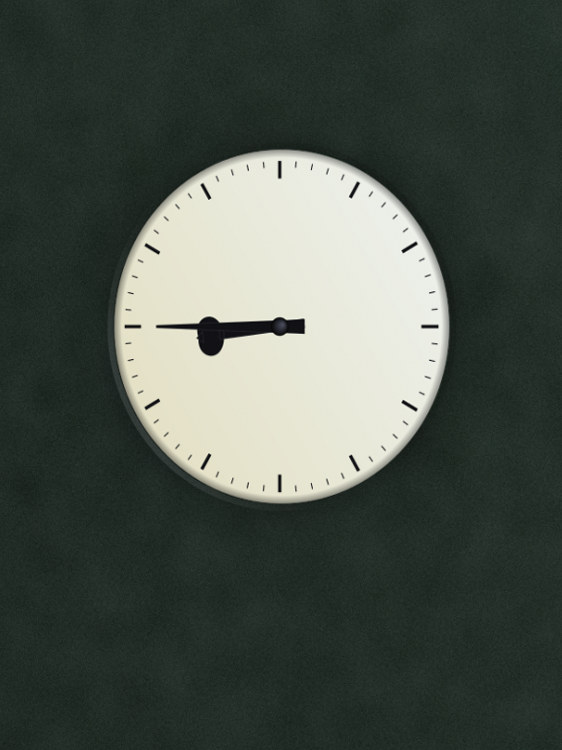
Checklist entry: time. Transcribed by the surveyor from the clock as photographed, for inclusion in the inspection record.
8:45
